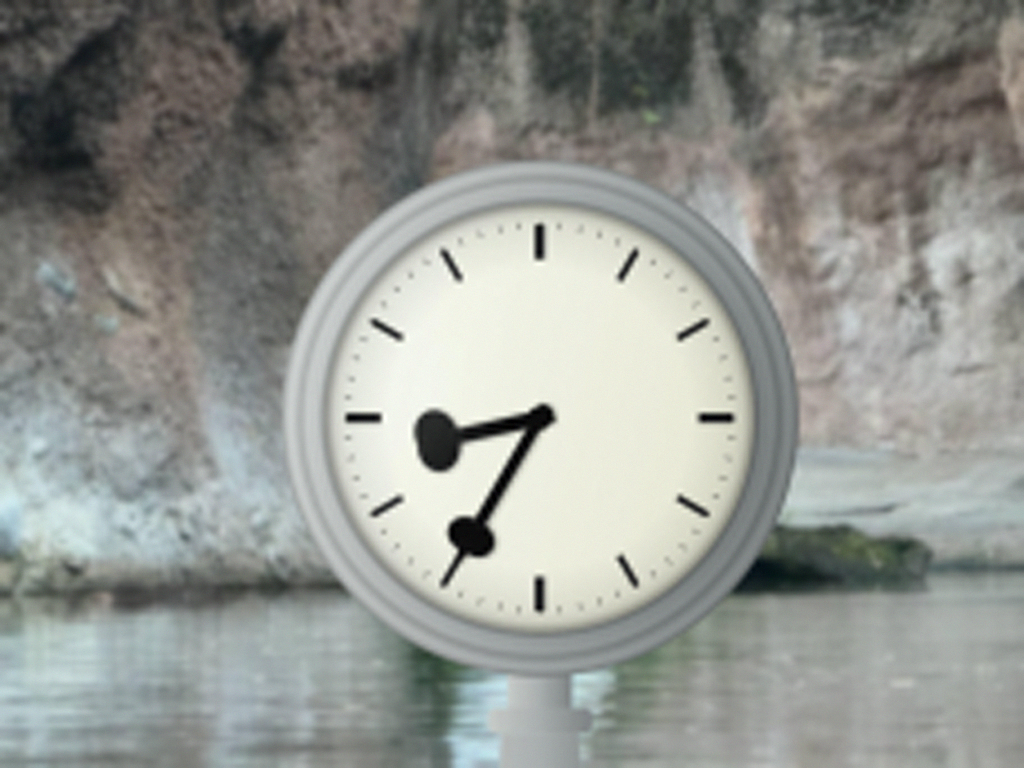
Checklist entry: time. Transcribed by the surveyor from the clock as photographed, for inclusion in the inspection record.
8:35
